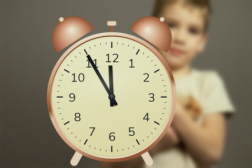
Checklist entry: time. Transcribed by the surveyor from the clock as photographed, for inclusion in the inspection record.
11:55
